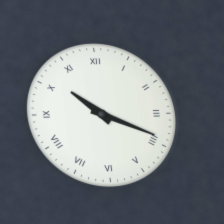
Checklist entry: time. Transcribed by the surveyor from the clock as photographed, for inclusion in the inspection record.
10:19
